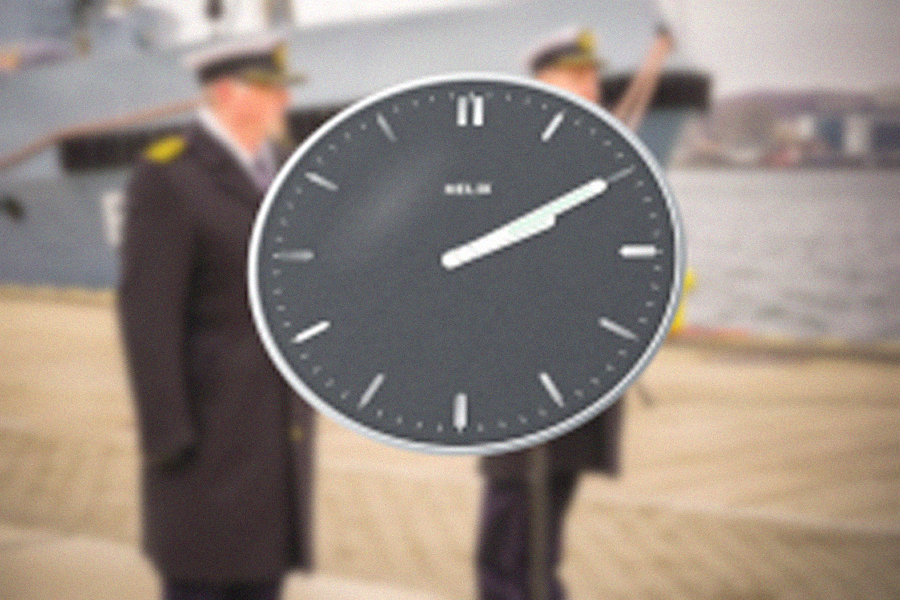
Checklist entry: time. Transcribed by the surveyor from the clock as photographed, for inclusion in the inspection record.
2:10
